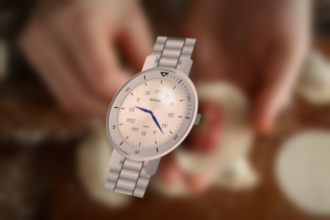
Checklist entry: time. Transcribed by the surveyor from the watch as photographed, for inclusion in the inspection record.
9:22
